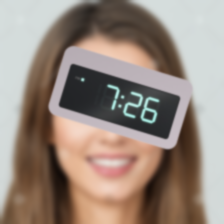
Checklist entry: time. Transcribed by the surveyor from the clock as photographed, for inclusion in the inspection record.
7:26
